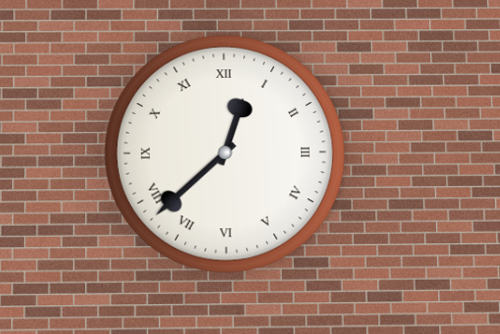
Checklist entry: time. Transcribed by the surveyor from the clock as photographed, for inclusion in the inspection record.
12:38
